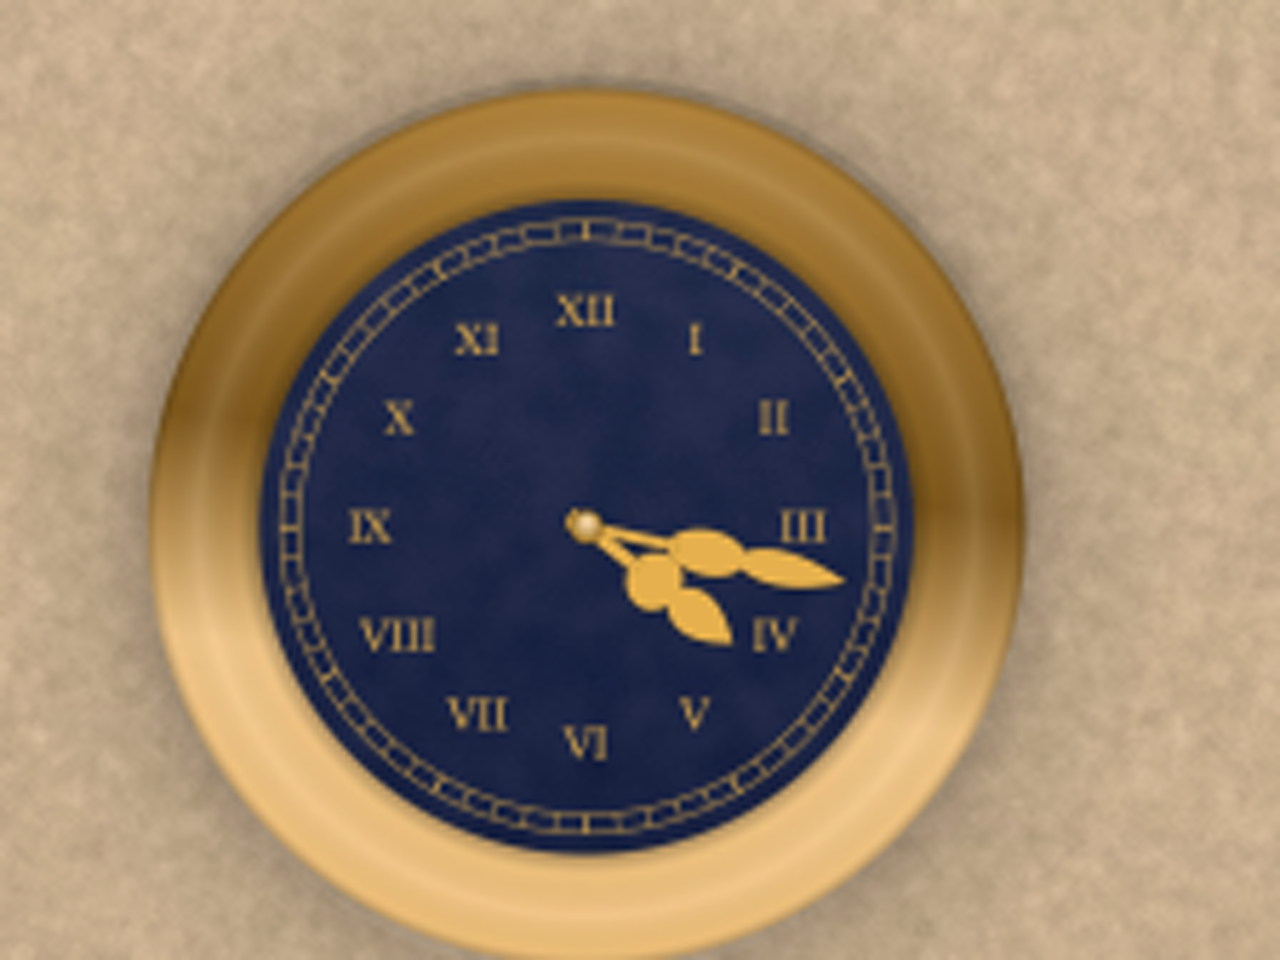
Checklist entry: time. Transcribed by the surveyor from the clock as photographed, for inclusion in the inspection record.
4:17
